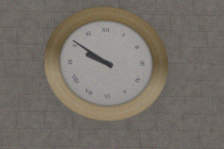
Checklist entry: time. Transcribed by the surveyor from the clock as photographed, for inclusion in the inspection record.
9:51
